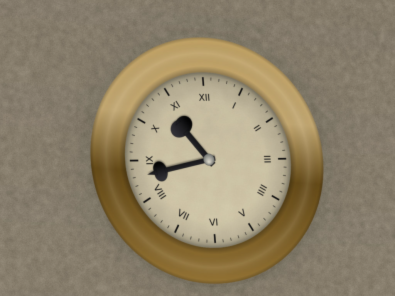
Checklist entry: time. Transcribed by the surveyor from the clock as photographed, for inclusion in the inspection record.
10:43
